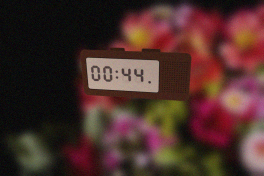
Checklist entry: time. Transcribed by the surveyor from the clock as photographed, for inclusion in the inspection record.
0:44
